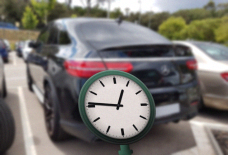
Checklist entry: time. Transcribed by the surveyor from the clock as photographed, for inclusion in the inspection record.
12:46
